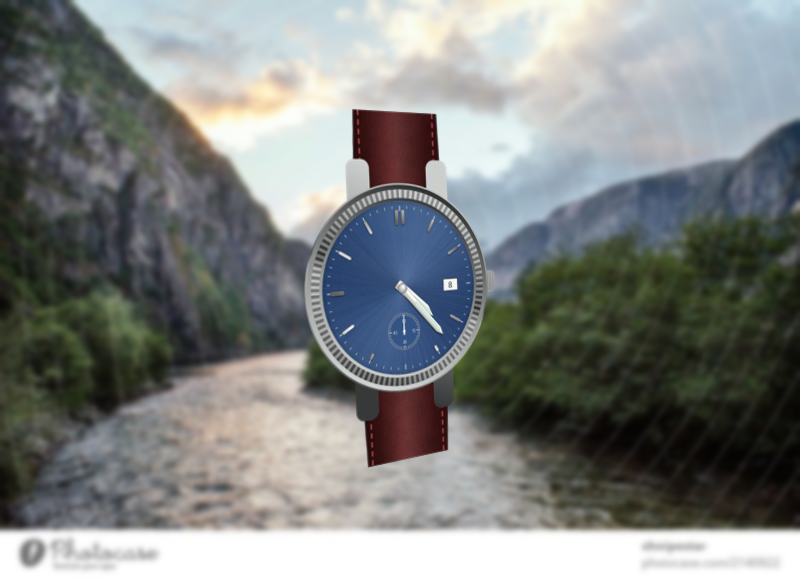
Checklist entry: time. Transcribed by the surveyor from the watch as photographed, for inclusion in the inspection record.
4:23
